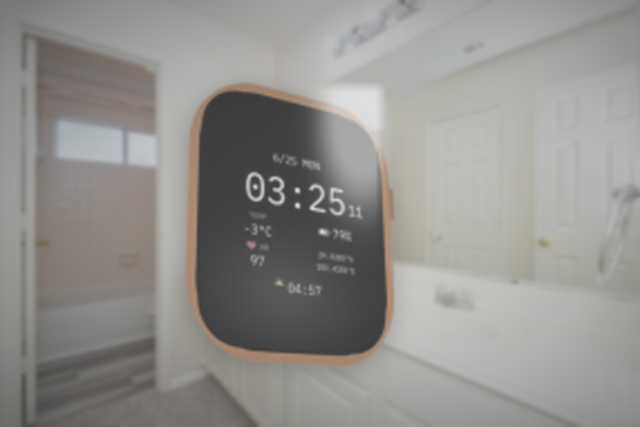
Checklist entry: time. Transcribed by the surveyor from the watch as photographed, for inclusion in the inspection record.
3:25
